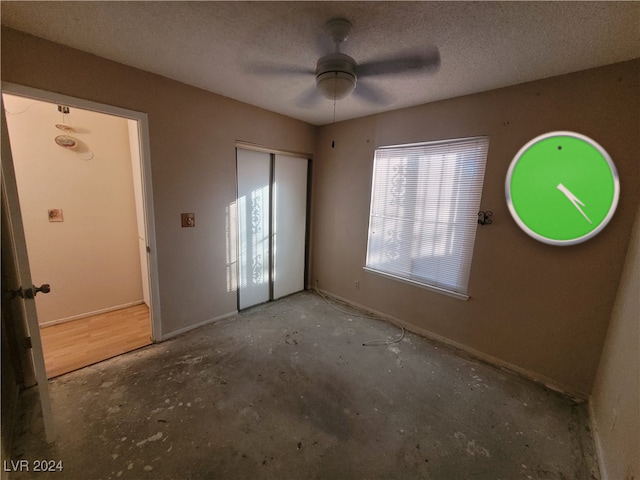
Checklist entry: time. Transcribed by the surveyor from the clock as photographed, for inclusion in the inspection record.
4:24
